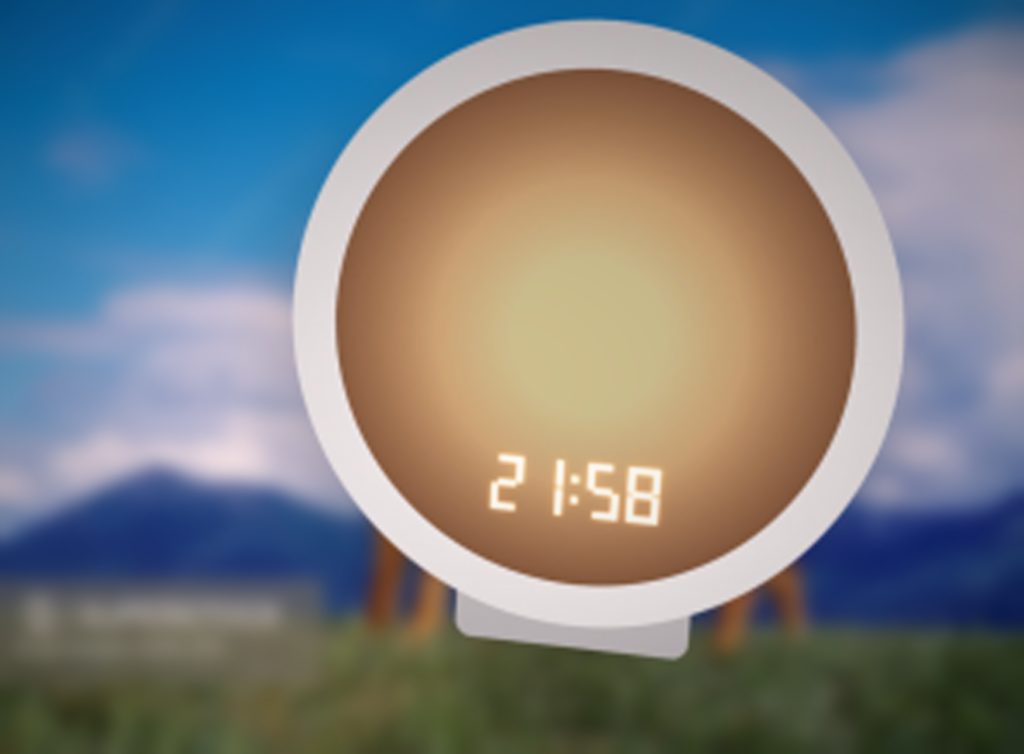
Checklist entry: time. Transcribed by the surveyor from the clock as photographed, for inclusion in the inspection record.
21:58
